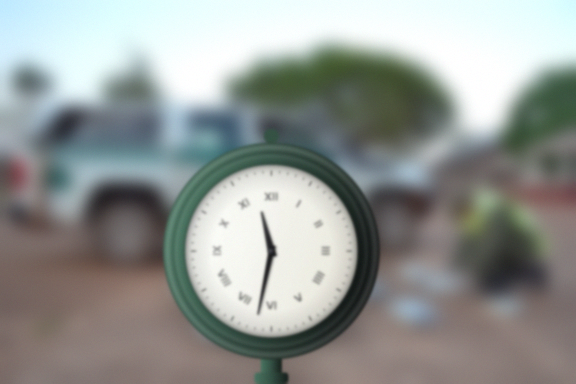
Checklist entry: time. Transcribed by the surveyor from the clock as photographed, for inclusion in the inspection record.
11:32
